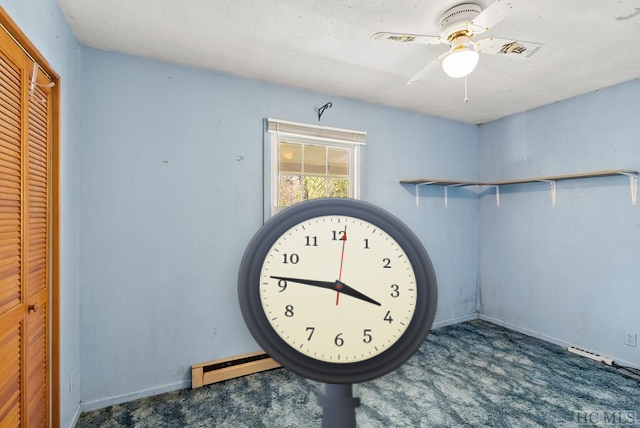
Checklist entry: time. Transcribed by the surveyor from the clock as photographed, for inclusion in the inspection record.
3:46:01
